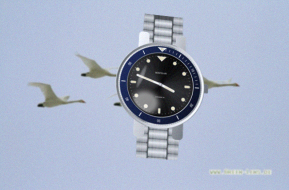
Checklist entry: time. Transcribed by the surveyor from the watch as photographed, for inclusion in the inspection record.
3:48
